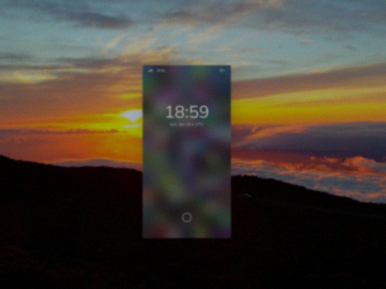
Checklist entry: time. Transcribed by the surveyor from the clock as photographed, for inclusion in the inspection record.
18:59
